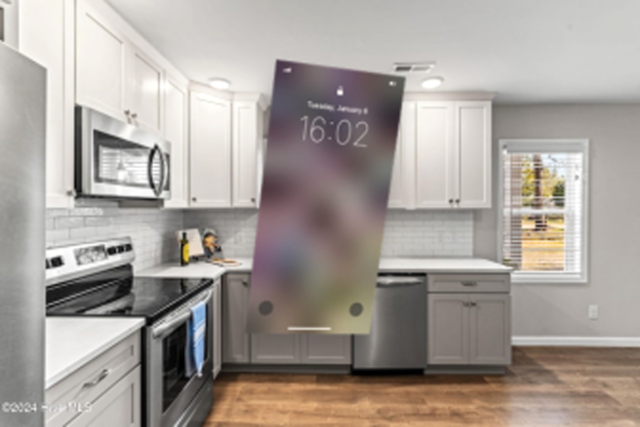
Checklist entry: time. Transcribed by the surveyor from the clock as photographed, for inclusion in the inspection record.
16:02
